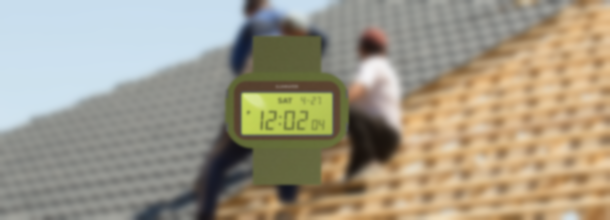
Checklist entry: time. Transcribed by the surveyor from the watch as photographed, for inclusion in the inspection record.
12:02
